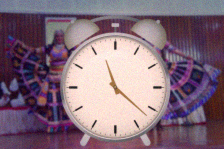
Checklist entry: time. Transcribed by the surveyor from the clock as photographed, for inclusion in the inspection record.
11:22
